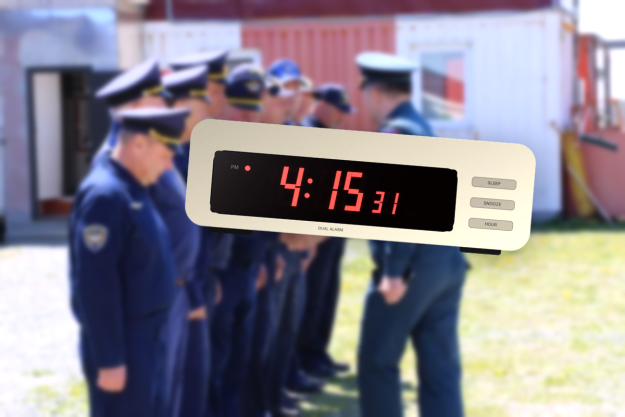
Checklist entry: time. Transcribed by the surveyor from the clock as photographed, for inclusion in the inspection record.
4:15:31
